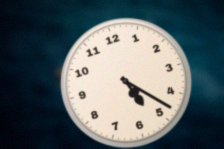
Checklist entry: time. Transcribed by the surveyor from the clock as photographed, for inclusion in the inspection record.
5:23
